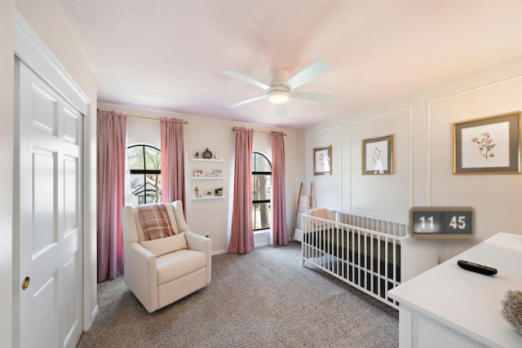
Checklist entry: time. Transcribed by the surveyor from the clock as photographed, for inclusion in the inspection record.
11:45
